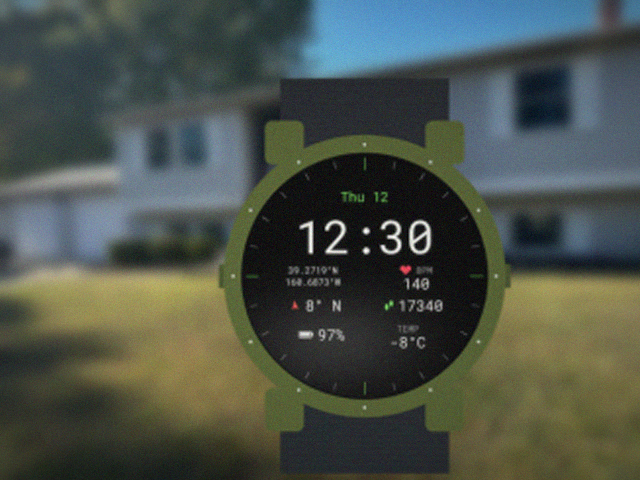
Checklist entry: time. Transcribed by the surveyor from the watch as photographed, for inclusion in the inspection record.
12:30
